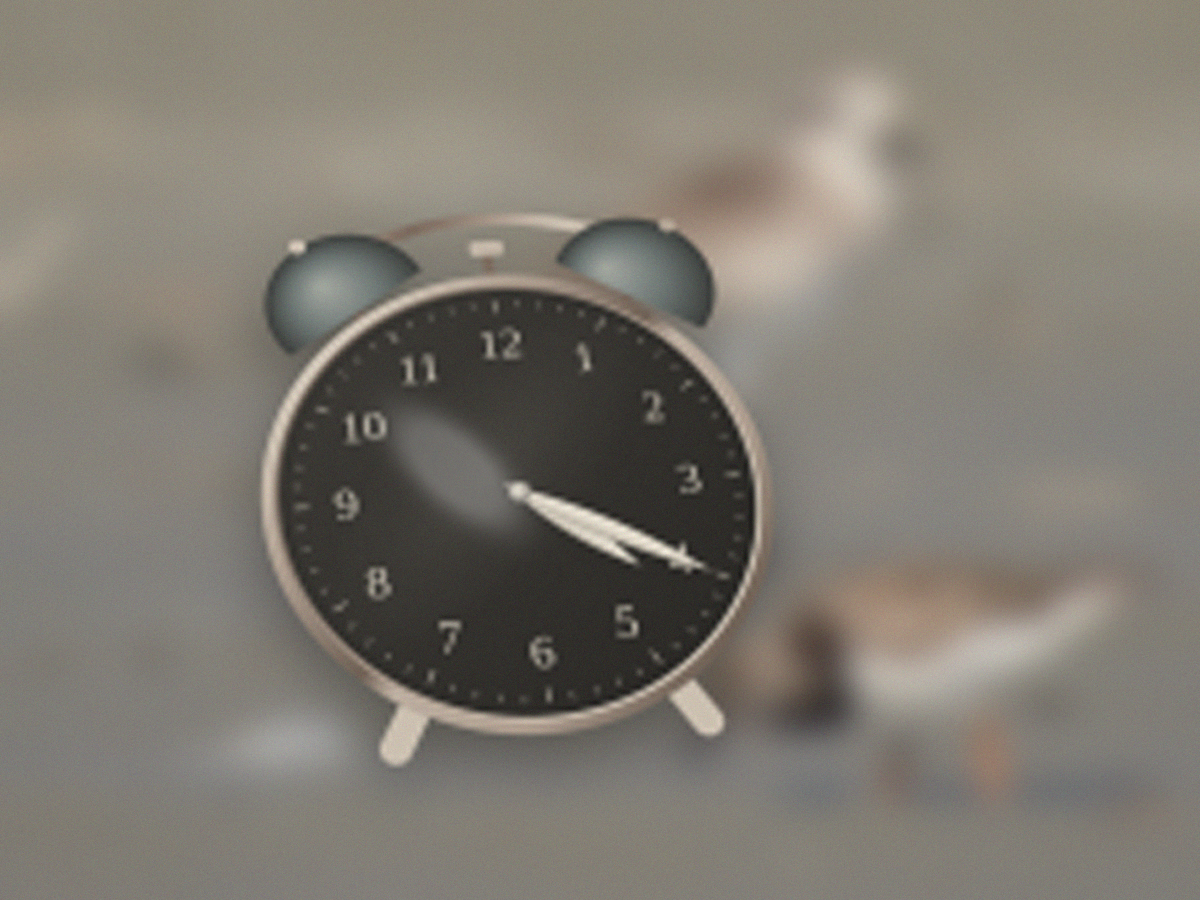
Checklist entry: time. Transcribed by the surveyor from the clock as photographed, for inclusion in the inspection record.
4:20
